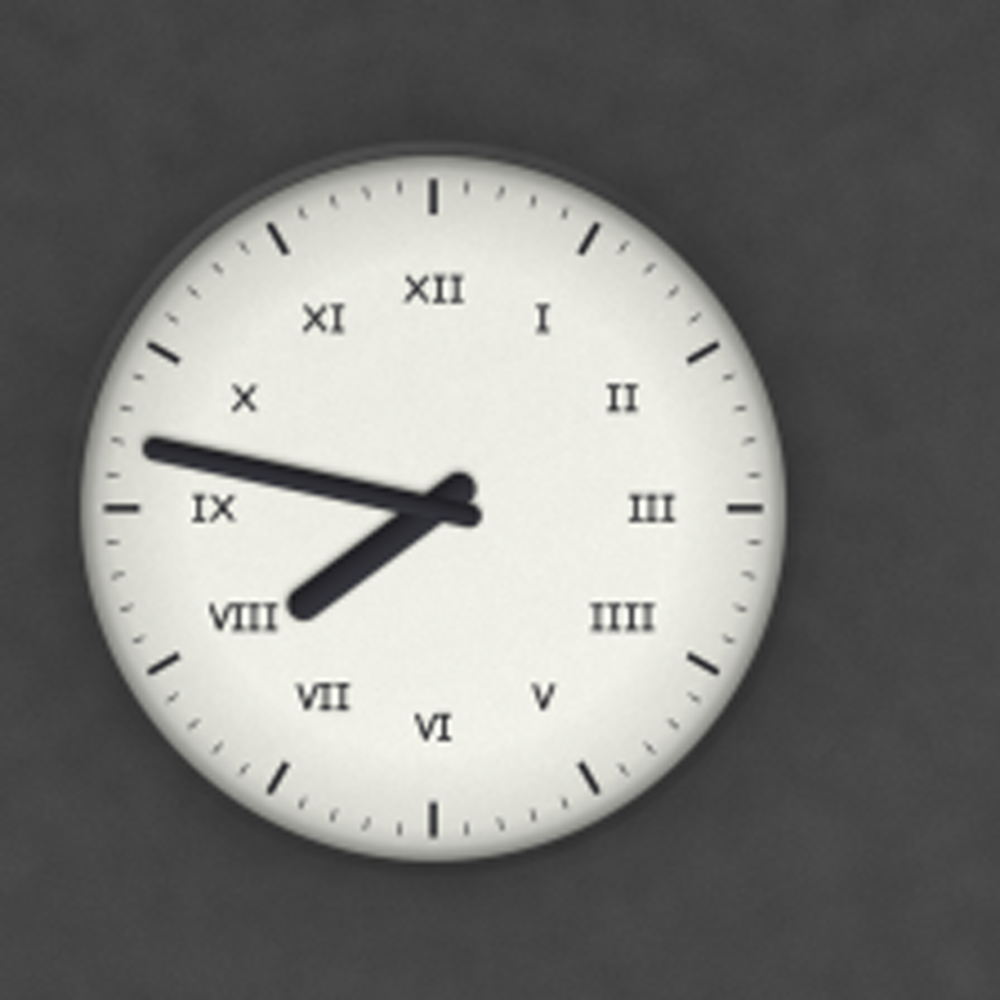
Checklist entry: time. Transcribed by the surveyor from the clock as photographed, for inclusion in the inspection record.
7:47
